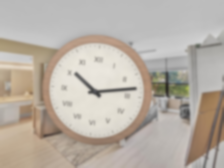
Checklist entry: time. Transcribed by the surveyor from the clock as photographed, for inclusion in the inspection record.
10:13
